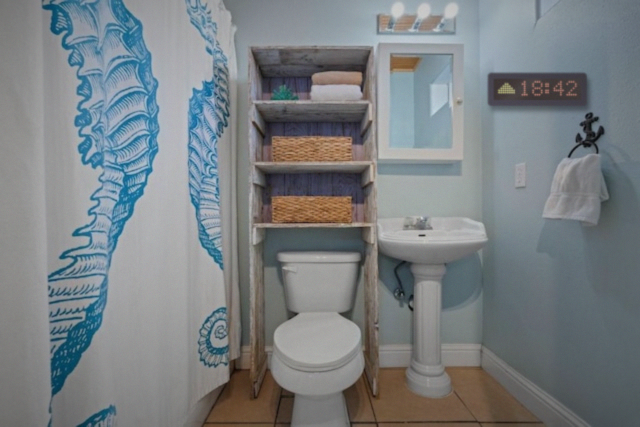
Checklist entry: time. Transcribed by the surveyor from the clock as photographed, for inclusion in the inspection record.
18:42
